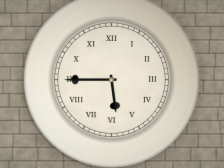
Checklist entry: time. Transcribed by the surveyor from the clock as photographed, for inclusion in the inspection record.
5:45
